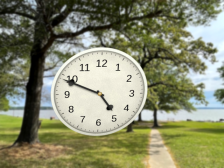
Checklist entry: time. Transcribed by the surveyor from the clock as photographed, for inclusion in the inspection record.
4:49
